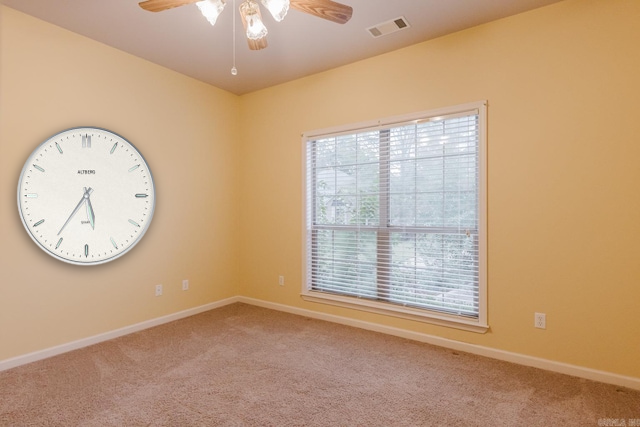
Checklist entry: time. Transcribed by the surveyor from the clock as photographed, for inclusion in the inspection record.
5:36
